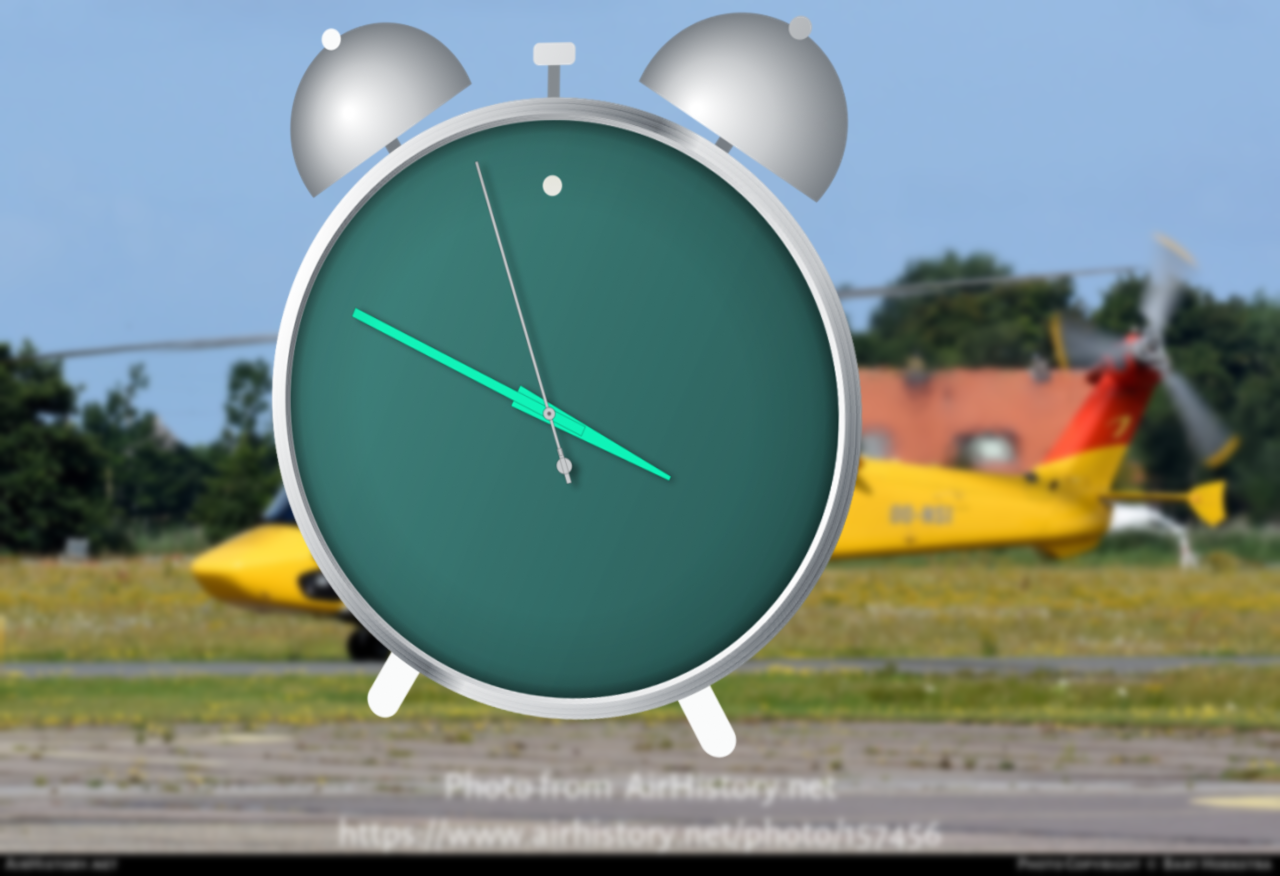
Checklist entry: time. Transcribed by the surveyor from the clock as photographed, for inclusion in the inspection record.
3:48:57
